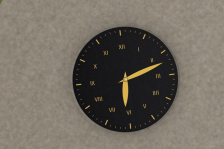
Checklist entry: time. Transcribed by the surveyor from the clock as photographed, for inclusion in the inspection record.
6:12
